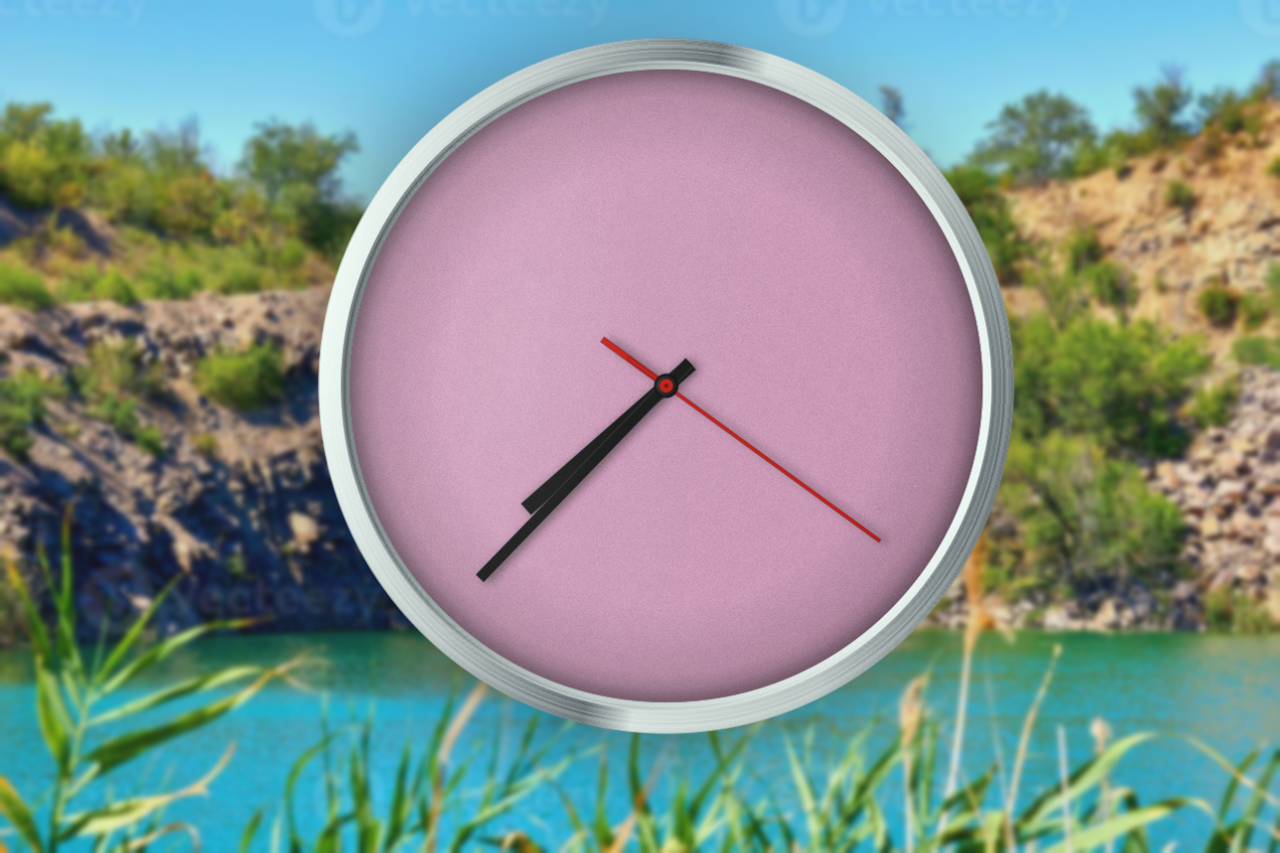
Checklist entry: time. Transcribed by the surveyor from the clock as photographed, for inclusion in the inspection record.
7:37:21
